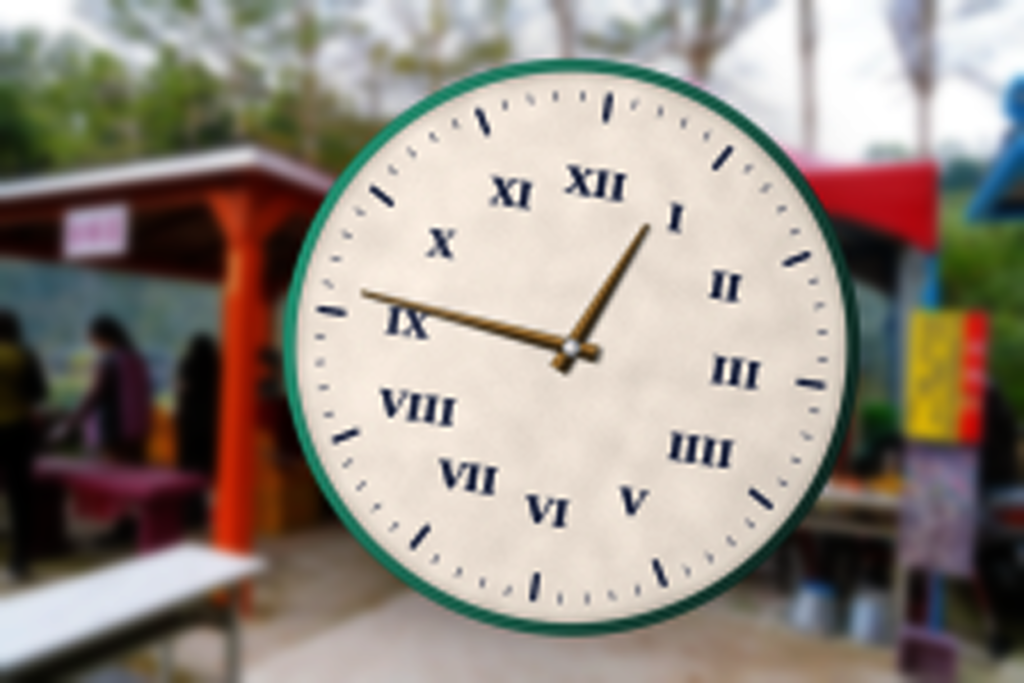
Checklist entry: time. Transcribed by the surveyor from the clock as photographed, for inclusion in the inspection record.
12:46
